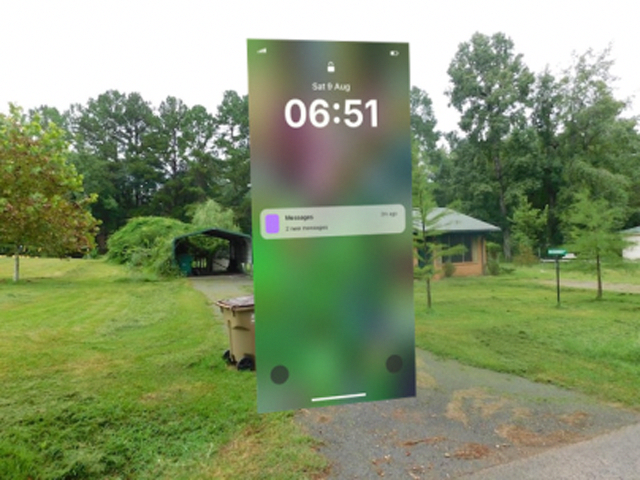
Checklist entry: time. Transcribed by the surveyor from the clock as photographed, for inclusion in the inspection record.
6:51
